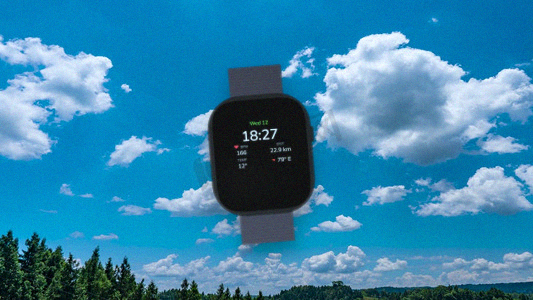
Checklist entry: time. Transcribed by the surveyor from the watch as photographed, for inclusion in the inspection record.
18:27
